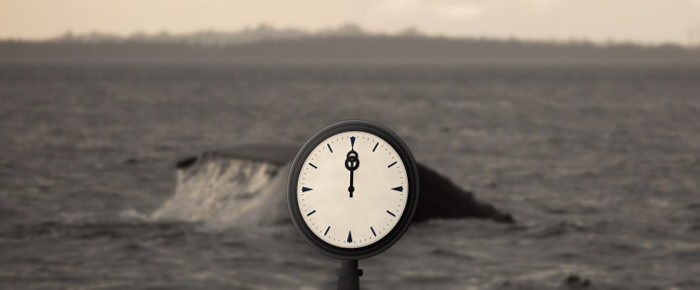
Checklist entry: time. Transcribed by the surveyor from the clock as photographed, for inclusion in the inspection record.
12:00
